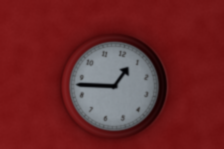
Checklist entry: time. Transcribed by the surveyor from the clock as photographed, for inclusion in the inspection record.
12:43
